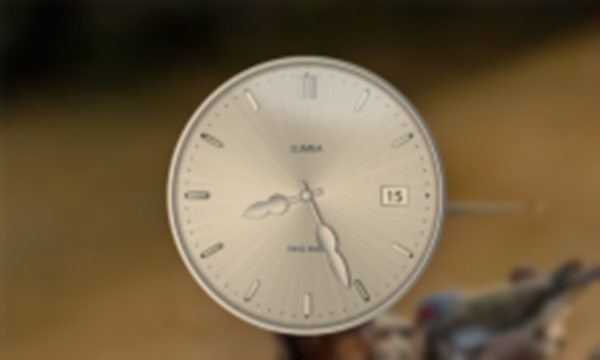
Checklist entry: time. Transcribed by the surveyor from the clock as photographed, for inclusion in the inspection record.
8:26
